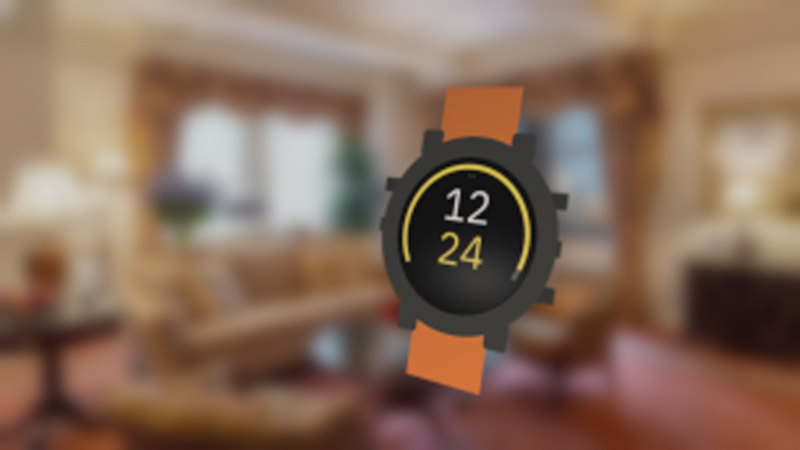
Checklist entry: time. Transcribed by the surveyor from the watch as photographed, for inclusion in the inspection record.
12:24
